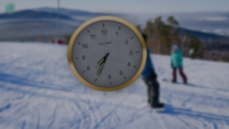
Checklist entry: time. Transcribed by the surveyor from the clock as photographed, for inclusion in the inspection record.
7:35
